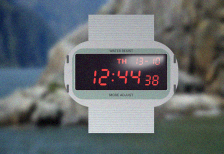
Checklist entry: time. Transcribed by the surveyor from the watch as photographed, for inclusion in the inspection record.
12:44:38
